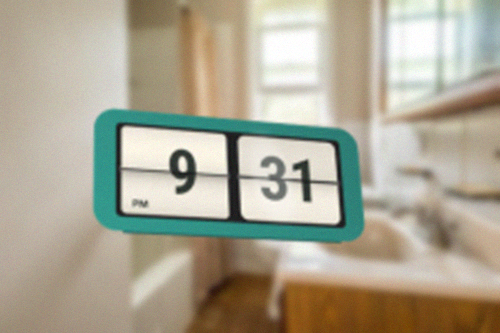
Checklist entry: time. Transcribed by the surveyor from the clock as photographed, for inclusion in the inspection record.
9:31
